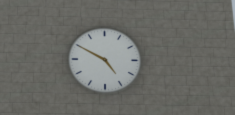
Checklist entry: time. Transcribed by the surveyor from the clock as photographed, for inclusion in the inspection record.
4:50
